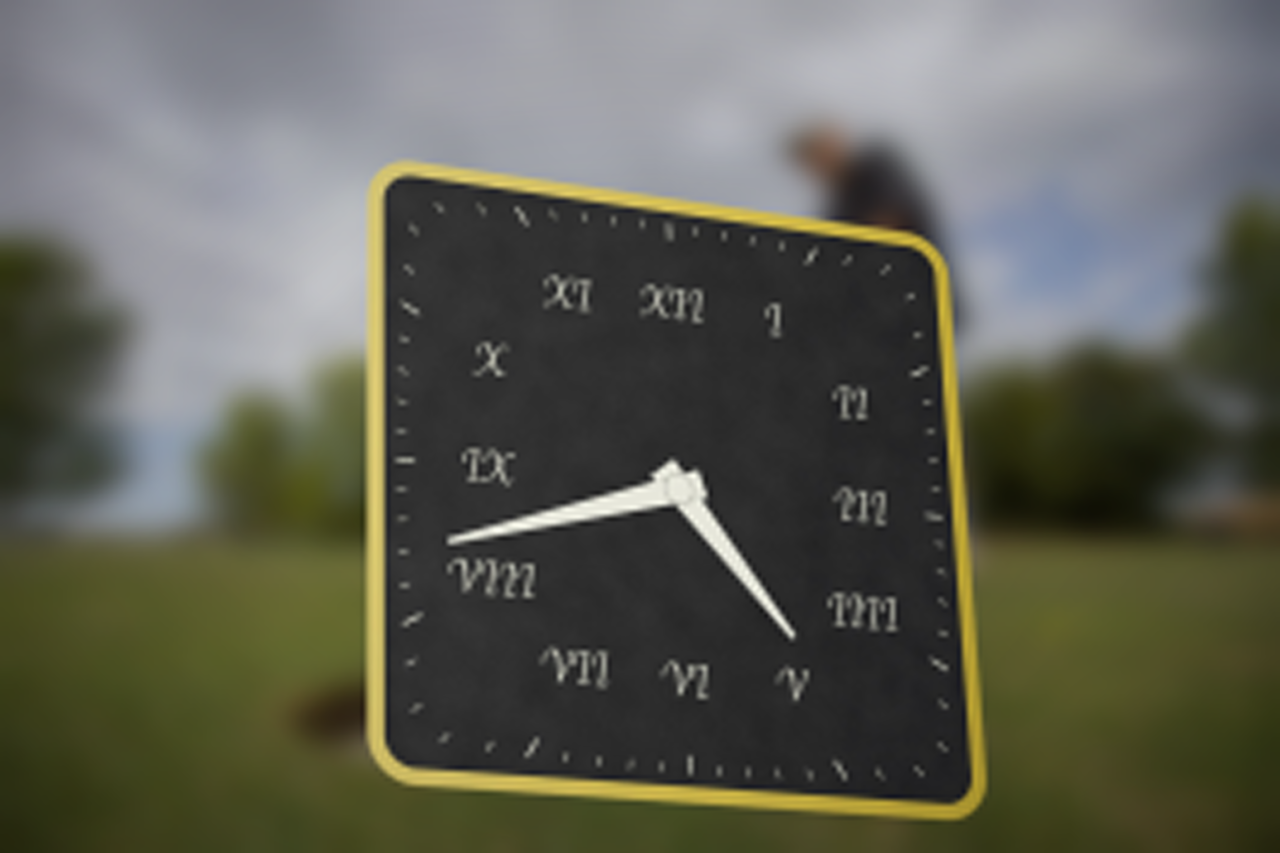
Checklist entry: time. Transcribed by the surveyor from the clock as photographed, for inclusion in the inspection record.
4:42
